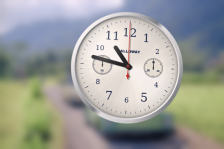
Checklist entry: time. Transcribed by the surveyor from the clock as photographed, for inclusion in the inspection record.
10:47
